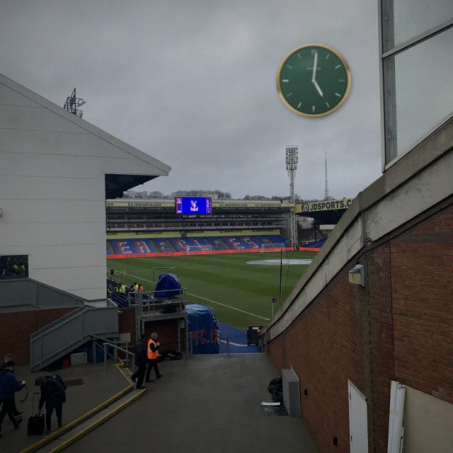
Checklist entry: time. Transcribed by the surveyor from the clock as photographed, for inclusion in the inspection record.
5:01
